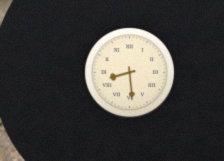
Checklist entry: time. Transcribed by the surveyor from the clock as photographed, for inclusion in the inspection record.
8:29
